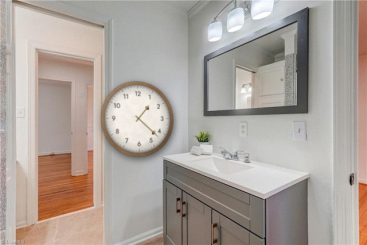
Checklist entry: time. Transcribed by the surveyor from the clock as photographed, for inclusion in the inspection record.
1:22
